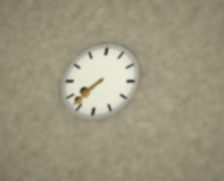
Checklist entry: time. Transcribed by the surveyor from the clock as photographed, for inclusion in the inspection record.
7:37
